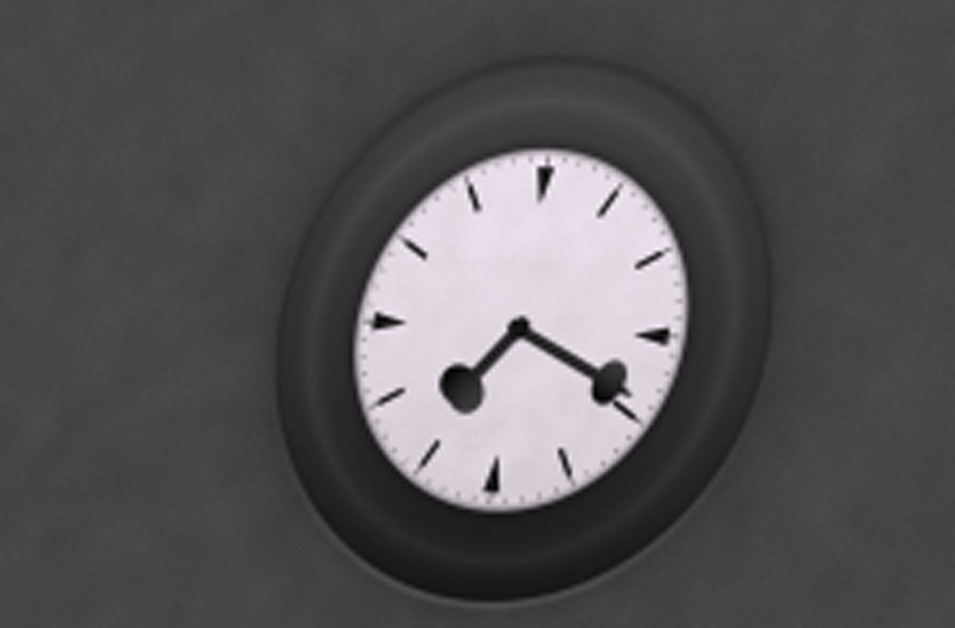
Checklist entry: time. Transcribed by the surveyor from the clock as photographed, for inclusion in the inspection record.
7:19
